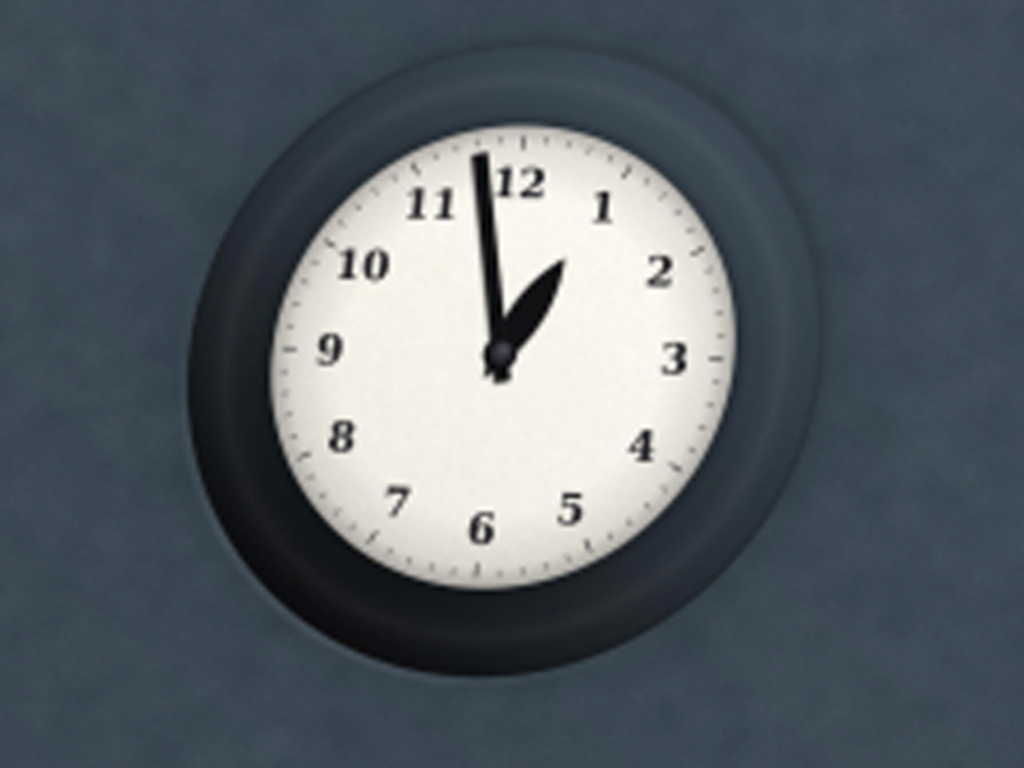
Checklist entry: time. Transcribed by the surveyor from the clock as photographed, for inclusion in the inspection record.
12:58
